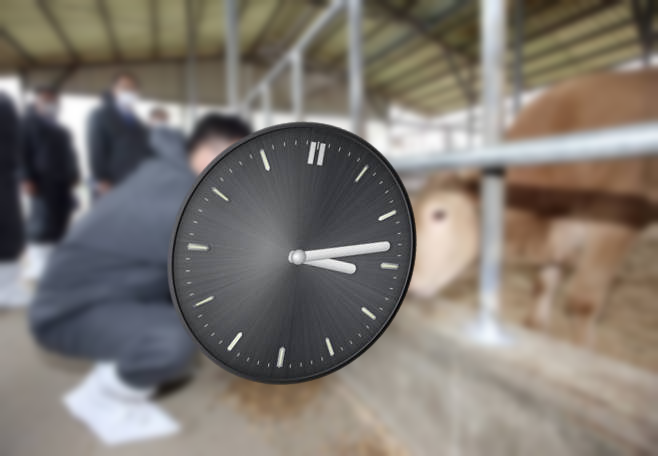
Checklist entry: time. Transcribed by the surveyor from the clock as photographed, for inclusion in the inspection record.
3:13
